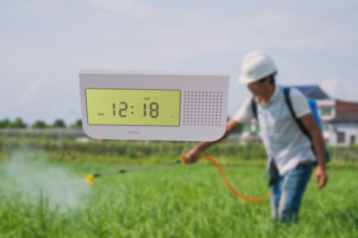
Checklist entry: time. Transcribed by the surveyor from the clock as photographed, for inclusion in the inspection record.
12:18
